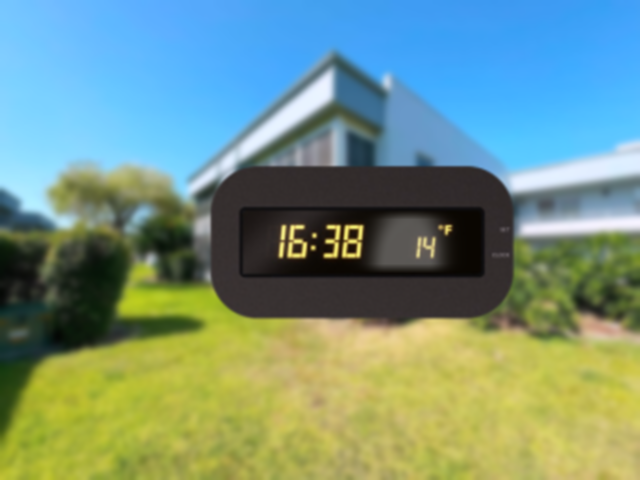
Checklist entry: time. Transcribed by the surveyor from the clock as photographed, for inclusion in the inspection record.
16:38
